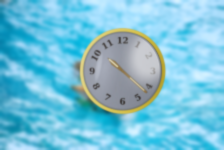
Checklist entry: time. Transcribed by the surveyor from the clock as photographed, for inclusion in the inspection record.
10:22
